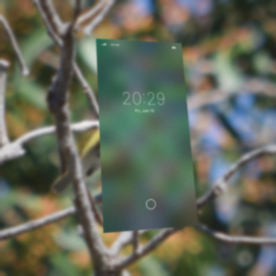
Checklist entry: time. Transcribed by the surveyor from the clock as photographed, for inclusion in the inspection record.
20:29
